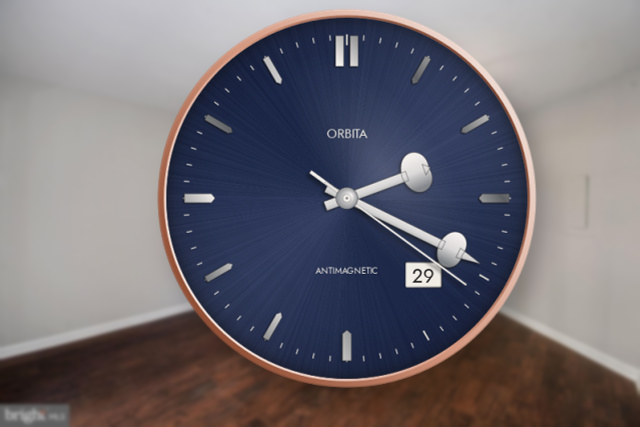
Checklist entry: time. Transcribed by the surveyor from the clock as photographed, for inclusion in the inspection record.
2:19:21
